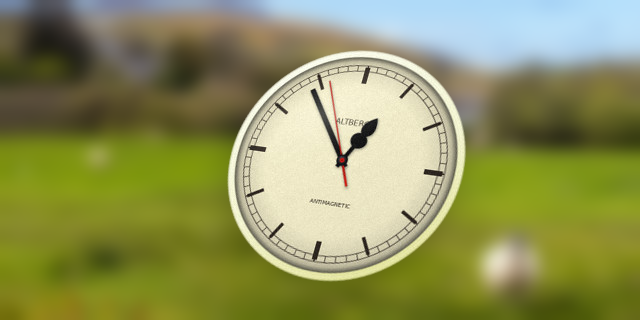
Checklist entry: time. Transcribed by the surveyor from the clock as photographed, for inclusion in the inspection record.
12:53:56
